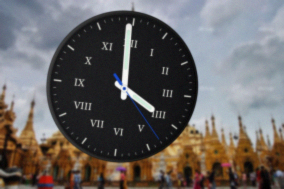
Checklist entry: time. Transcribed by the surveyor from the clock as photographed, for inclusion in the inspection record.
3:59:23
